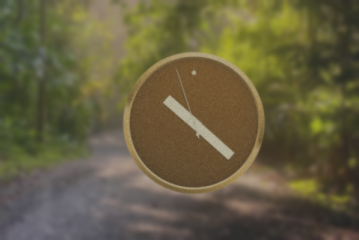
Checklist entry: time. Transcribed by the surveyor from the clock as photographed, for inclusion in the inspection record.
10:21:57
